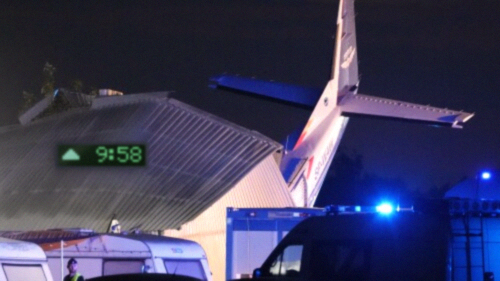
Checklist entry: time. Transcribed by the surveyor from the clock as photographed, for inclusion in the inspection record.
9:58
